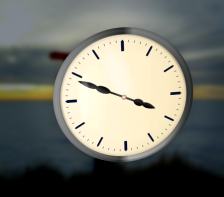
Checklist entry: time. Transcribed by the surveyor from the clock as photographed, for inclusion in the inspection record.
3:49
